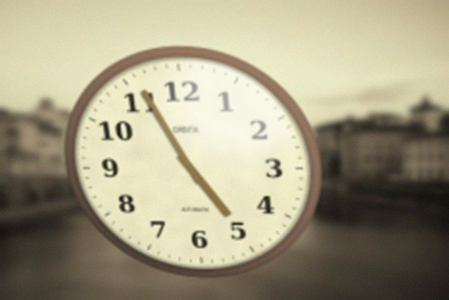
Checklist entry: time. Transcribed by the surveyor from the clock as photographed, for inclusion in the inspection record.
4:56
